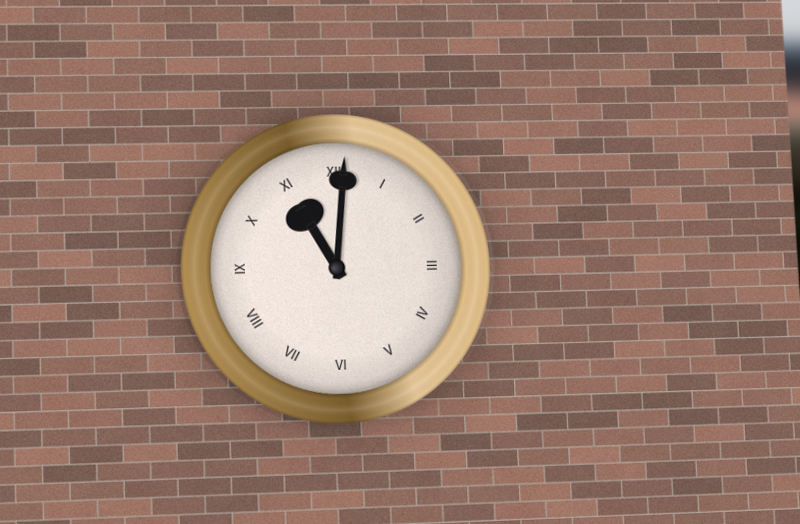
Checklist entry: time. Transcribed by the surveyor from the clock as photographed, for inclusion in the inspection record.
11:01
